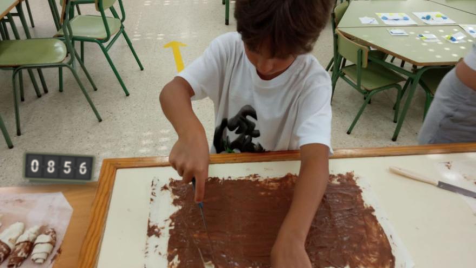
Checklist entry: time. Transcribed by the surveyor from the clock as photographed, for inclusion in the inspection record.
8:56
